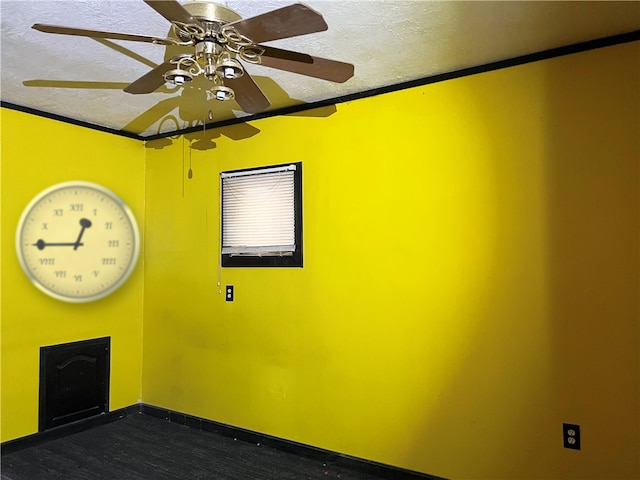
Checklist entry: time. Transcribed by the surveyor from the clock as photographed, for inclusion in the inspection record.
12:45
